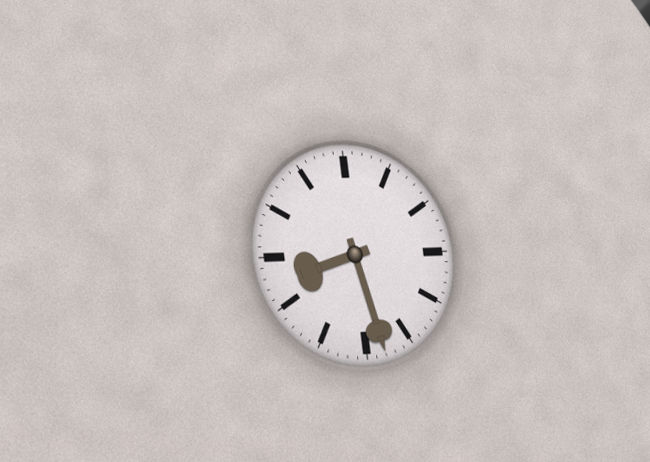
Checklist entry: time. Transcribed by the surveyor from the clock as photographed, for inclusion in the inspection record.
8:28
